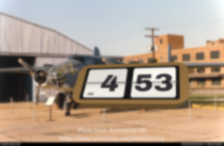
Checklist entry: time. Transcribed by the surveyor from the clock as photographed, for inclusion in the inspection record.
4:53
